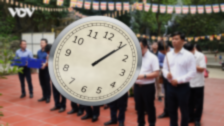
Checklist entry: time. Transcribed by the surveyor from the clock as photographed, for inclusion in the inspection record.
1:06
